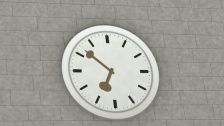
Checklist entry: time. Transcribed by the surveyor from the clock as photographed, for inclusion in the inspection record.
6:52
